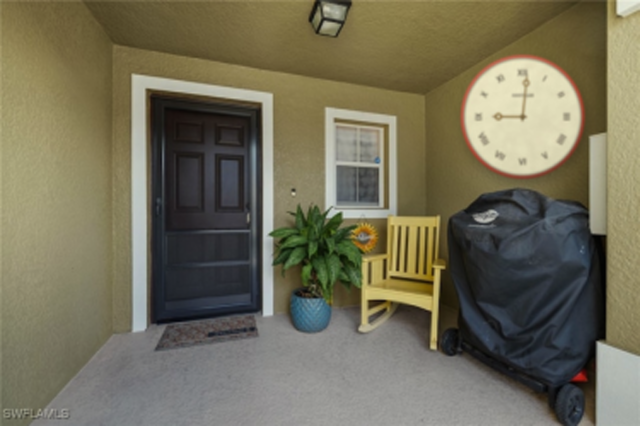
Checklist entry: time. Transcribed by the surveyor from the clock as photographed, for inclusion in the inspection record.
9:01
